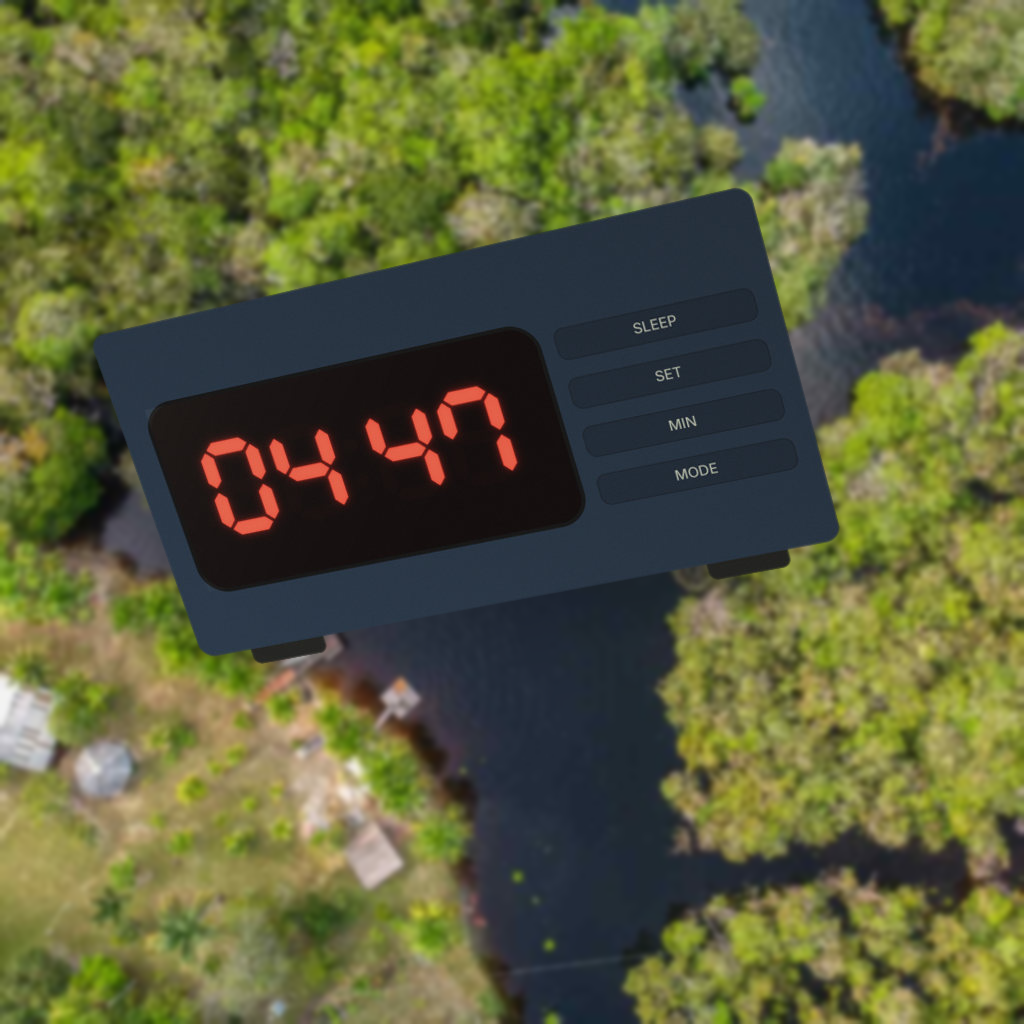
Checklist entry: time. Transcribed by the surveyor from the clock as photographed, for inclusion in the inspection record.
4:47
